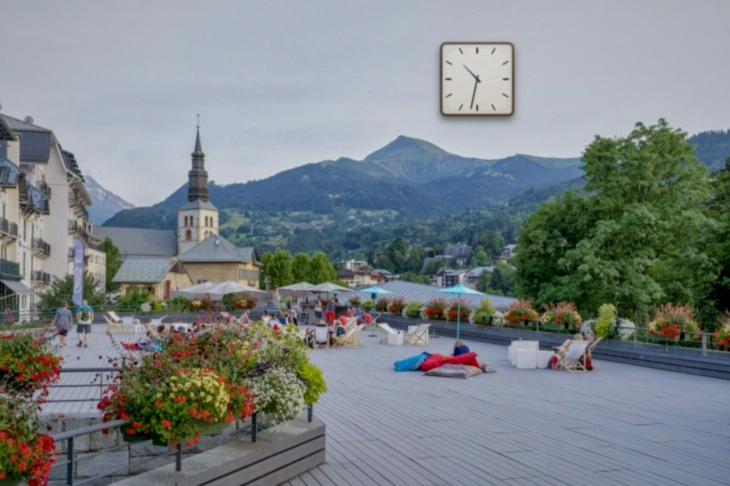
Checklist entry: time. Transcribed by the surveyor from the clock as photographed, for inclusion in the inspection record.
10:32
